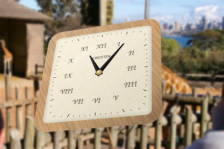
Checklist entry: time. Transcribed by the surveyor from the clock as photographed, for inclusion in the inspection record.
11:06
